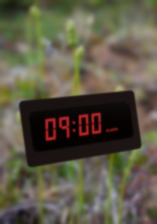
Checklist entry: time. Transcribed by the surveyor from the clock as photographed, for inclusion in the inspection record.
9:00
